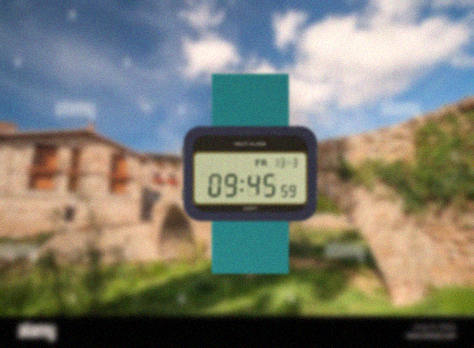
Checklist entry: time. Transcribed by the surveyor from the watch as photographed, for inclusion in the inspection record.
9:45:59
